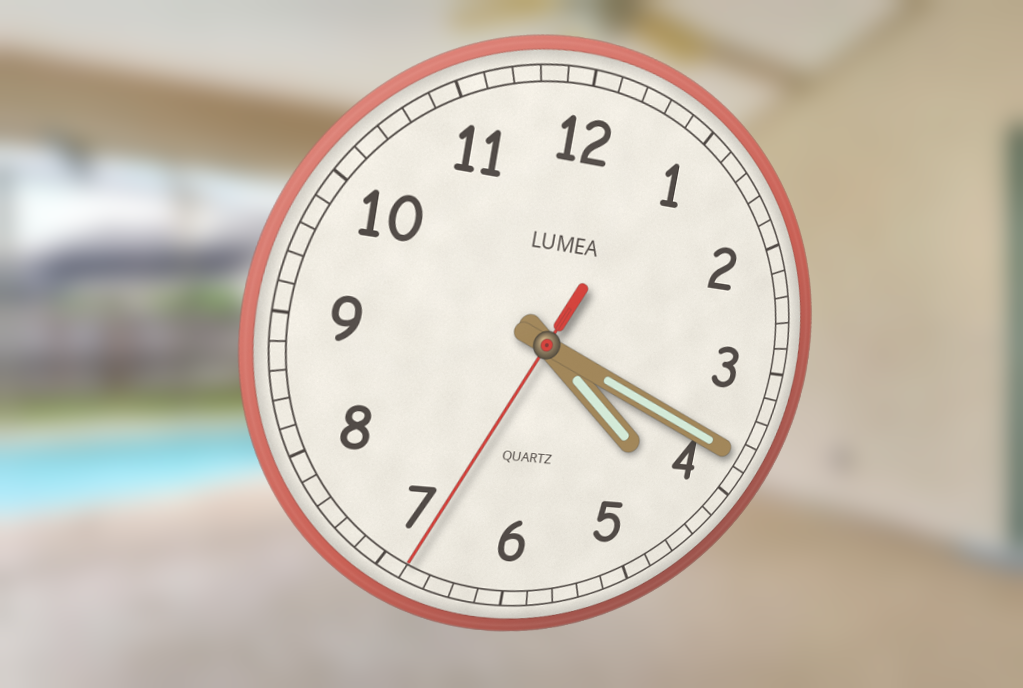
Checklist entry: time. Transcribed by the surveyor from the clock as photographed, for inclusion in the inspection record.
4:18:34
